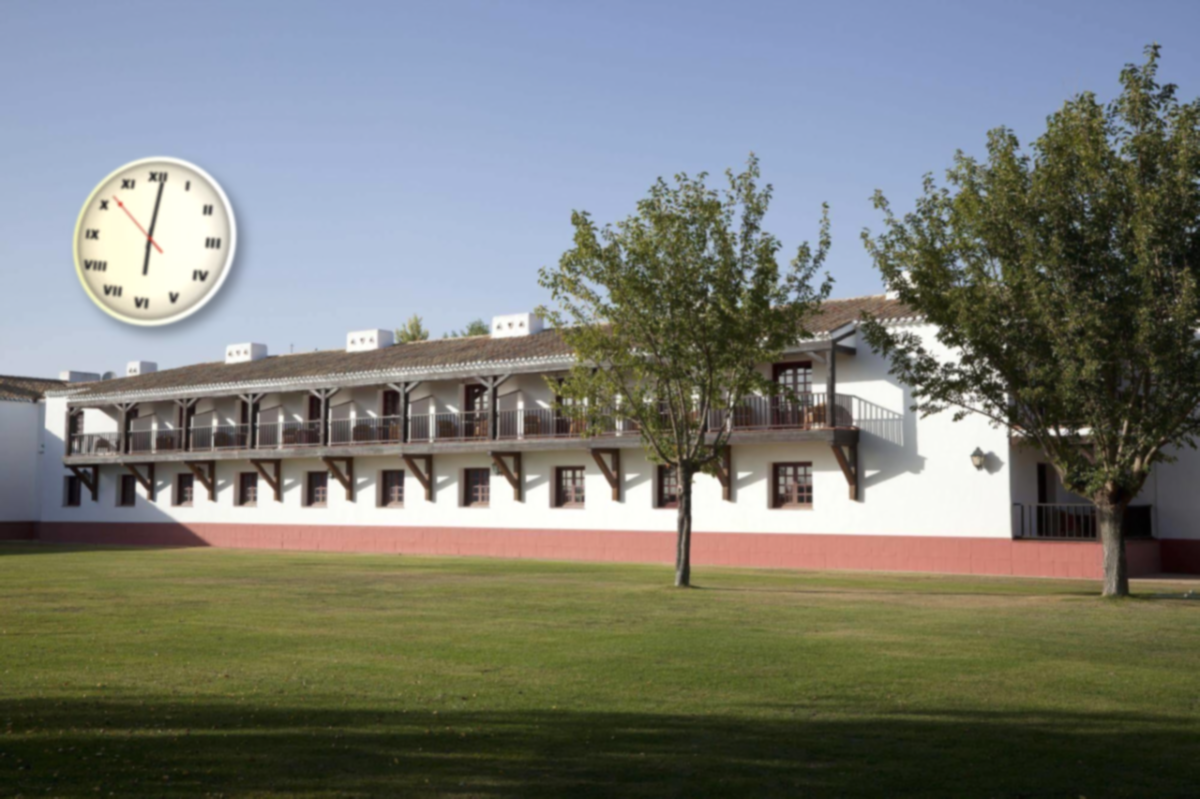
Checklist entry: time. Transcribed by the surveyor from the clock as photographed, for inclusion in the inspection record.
6:00:52
